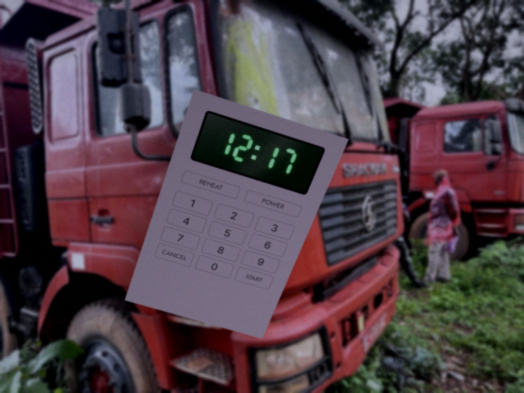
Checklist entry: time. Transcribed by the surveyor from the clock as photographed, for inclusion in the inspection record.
12:17
